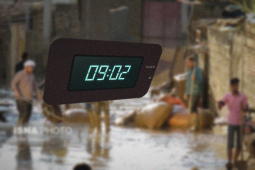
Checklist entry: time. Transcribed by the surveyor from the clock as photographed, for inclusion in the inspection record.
9:02
